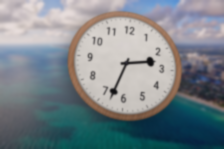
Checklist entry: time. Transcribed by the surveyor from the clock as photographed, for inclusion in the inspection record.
2:33
